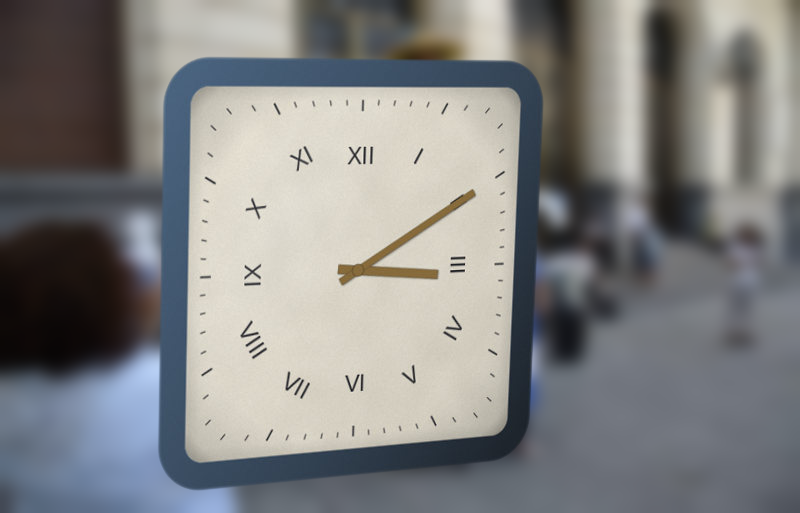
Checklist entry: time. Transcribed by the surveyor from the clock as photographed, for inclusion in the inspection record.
3:10
